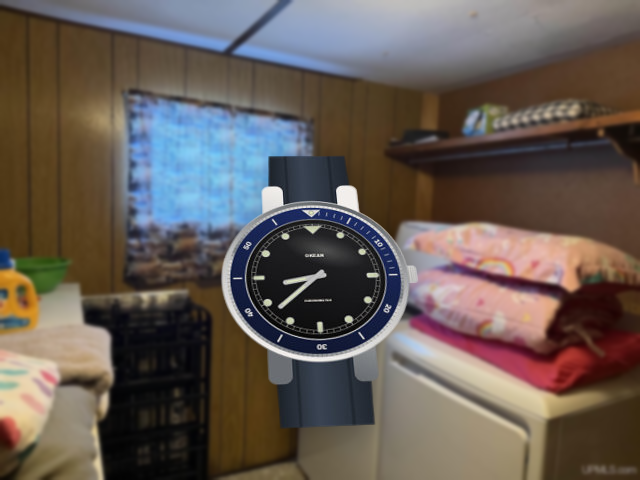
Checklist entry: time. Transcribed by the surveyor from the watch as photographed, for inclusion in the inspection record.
8:38
